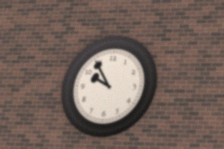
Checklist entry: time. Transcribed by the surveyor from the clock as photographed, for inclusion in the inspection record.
9:54
